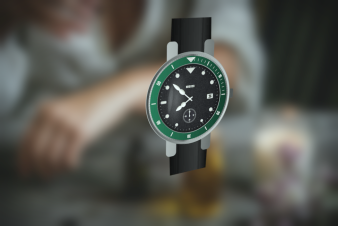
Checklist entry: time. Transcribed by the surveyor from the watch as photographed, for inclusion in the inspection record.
7:52
